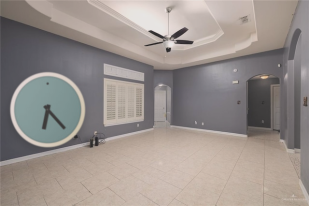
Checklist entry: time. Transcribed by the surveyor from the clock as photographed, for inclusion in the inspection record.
6:23
